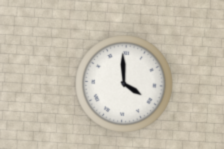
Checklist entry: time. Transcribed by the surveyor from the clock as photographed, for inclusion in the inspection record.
3:59
